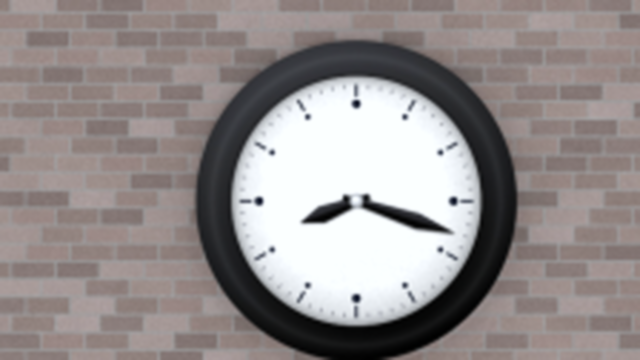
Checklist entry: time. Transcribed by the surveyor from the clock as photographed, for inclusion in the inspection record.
8:18
